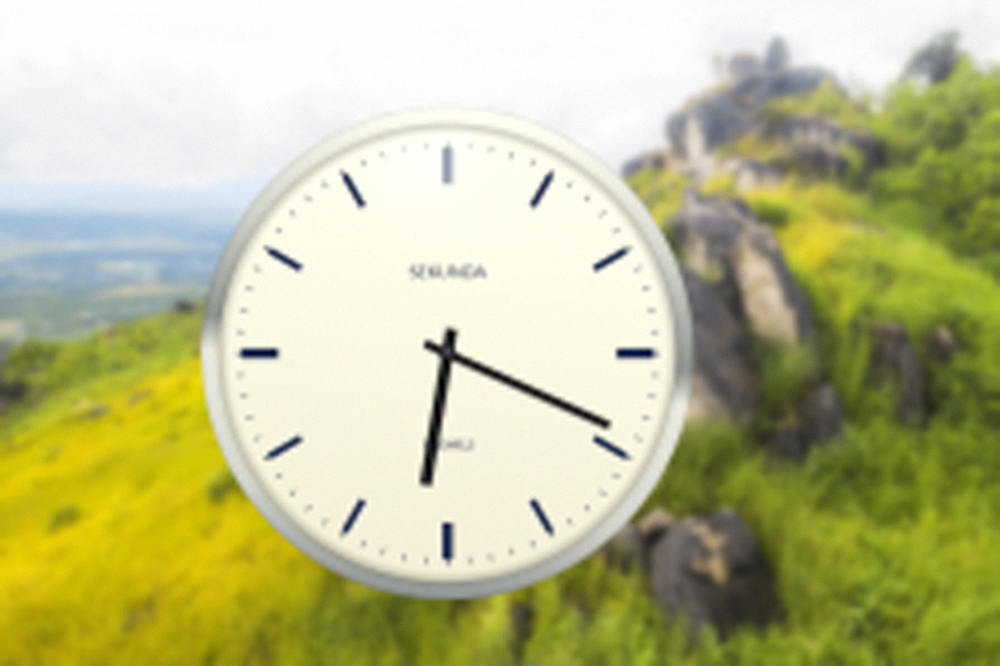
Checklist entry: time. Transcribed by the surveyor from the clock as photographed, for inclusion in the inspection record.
6:19
